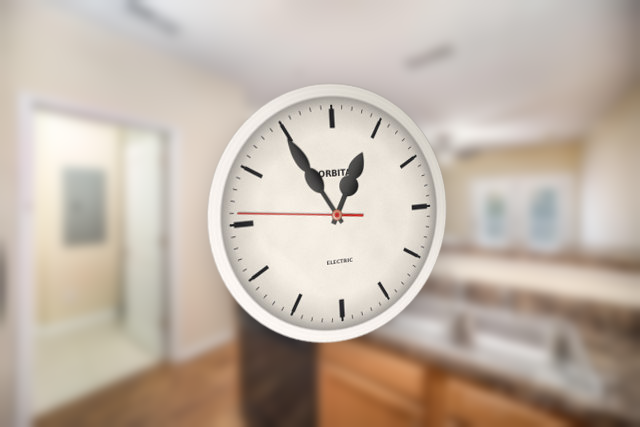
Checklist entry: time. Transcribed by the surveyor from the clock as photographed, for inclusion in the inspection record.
12:54:46
